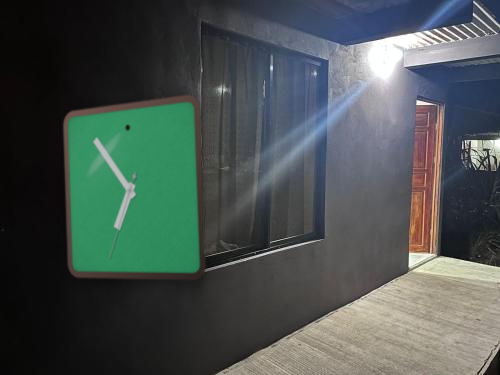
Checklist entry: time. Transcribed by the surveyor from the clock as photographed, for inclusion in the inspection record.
6:53:34
